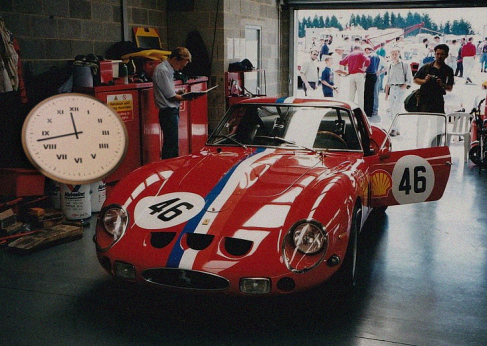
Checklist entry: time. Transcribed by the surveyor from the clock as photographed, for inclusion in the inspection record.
11:43
